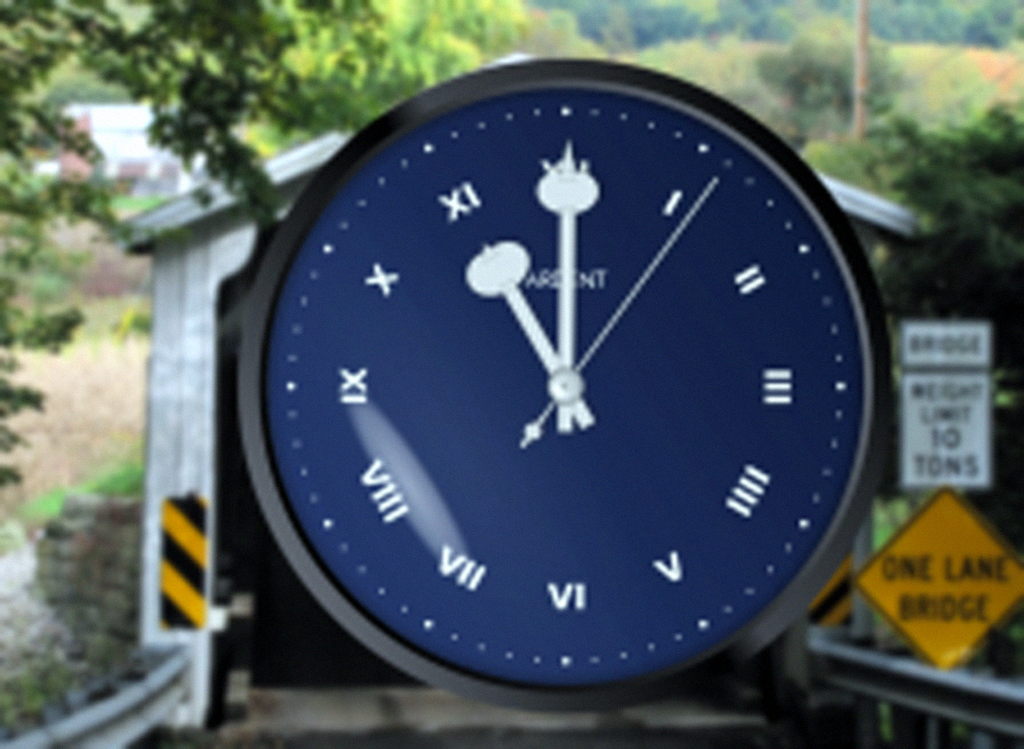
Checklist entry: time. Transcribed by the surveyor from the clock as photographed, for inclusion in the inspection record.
11:00:06
